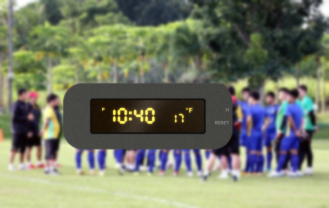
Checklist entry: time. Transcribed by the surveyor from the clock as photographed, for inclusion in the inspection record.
10:40
